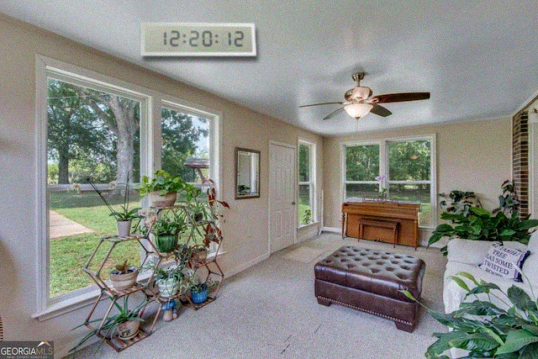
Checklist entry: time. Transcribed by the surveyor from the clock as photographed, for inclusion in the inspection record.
12:20:12
